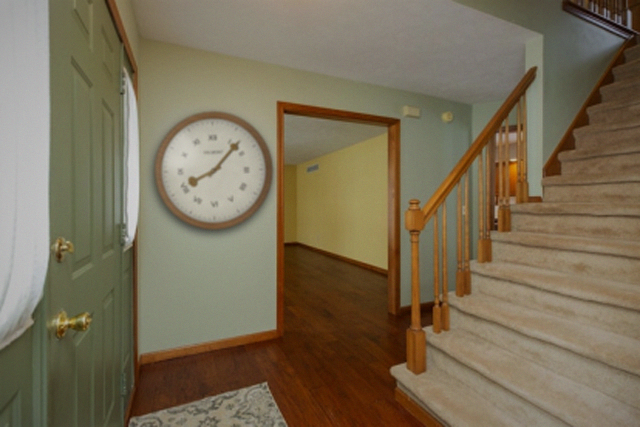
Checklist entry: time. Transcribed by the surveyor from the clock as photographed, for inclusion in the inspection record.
8:07
